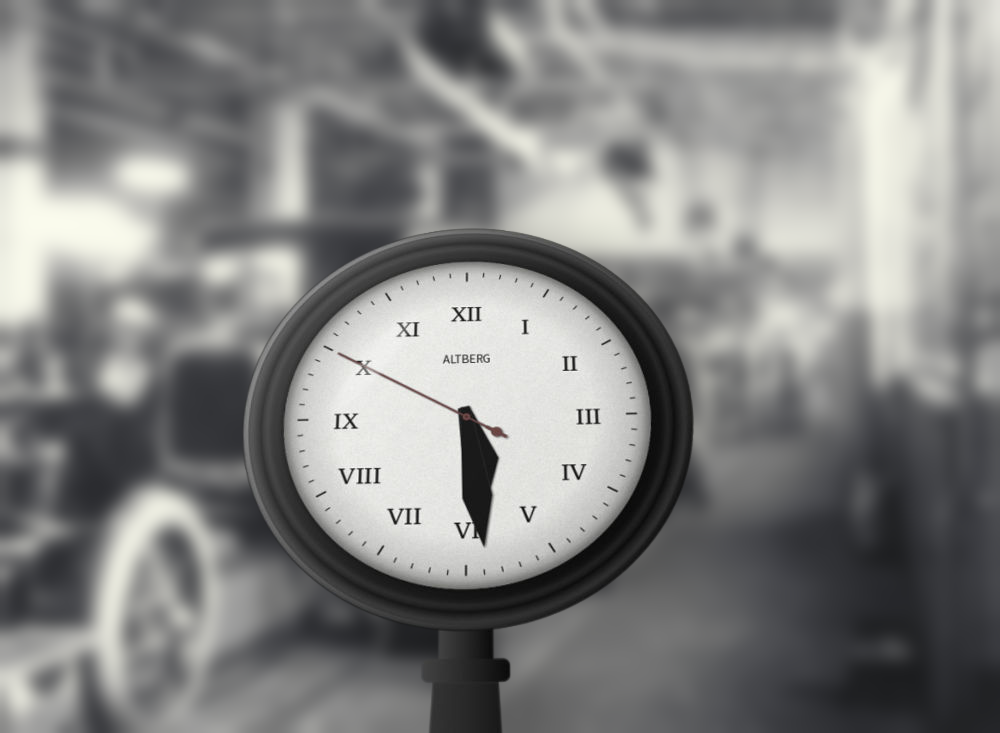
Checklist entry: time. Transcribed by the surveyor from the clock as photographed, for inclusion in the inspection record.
5:28:50
